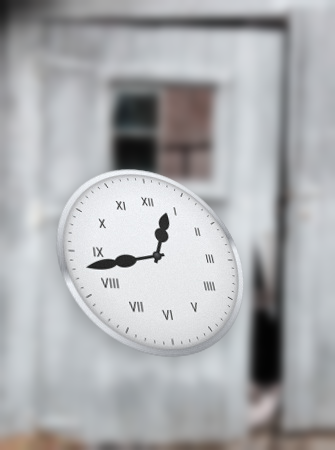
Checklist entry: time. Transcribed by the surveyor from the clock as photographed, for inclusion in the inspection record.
12:43
